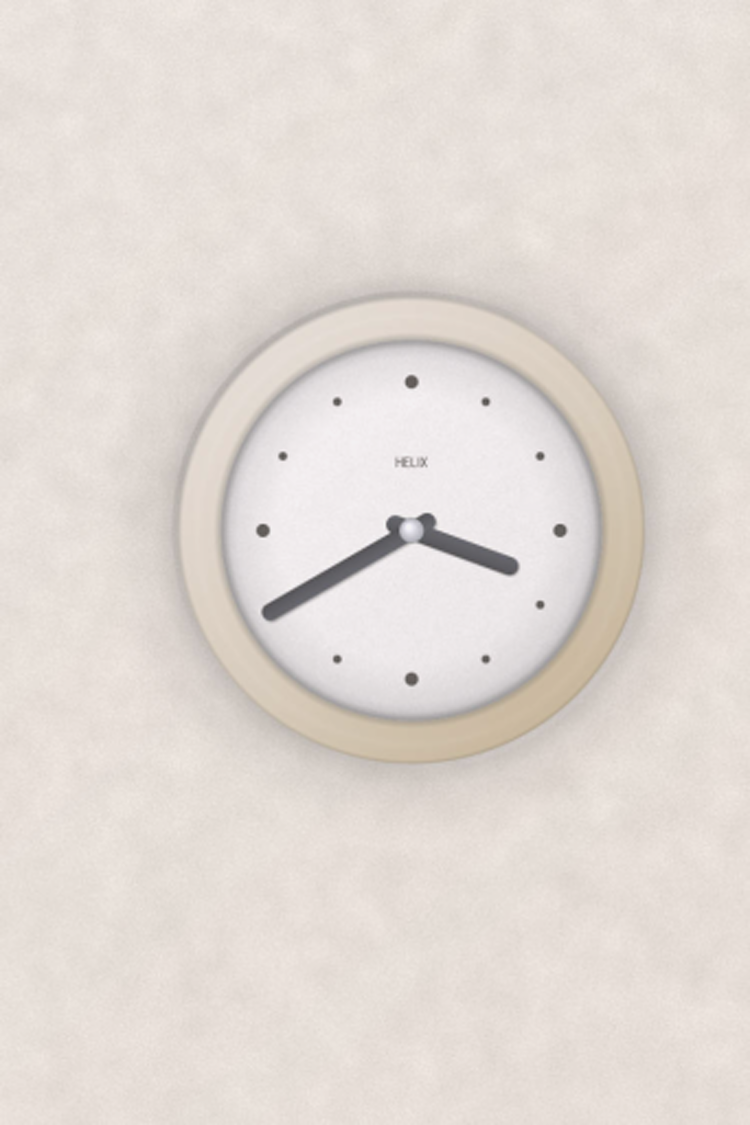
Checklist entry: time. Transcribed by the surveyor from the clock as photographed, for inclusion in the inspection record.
3:40
